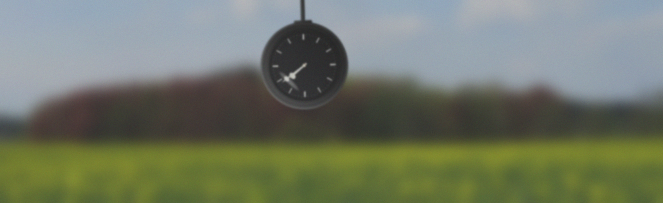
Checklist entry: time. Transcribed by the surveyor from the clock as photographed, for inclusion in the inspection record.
7:39
